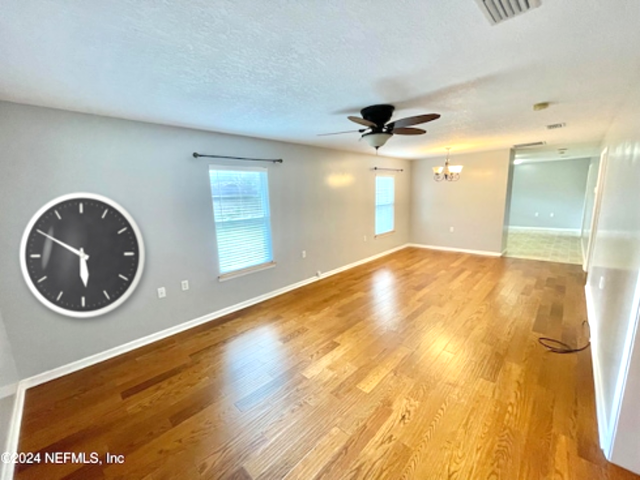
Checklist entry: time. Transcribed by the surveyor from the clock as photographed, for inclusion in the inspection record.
5:50
